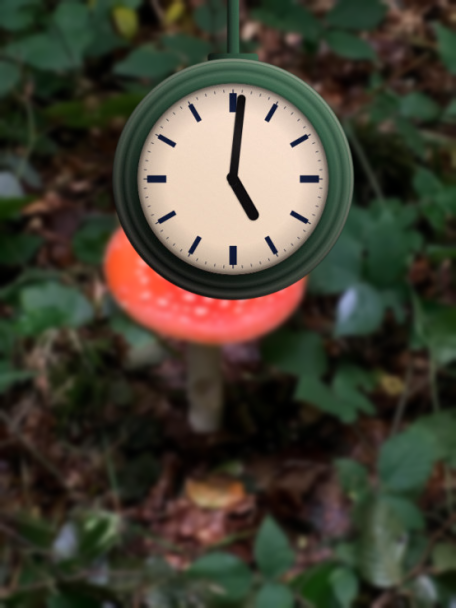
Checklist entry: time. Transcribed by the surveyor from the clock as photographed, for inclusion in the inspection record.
5:01
